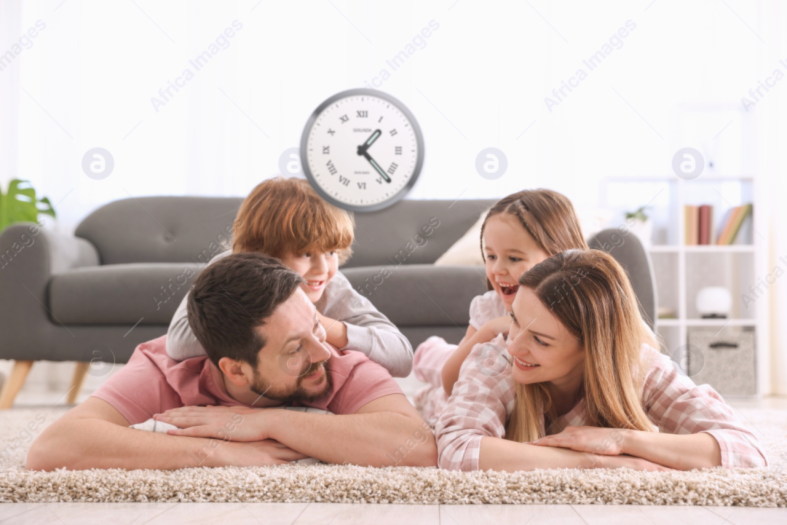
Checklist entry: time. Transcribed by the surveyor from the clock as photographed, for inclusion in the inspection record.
1:23
